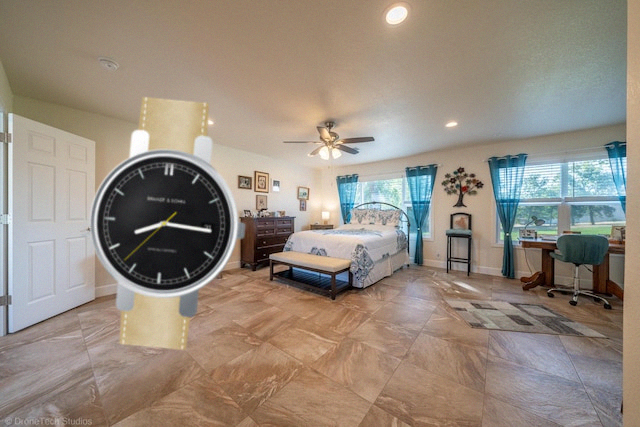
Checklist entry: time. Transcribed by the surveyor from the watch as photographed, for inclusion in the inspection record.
8:15:37
